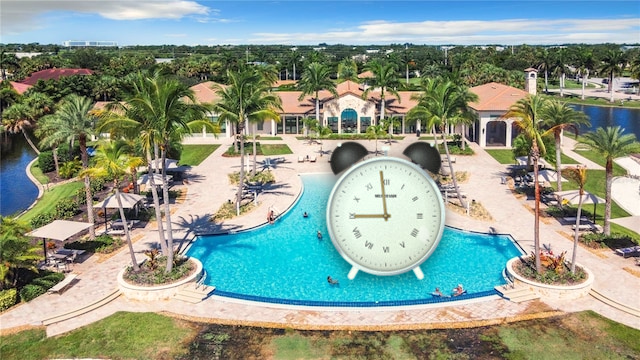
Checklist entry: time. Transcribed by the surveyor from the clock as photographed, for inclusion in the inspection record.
8:59
